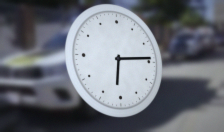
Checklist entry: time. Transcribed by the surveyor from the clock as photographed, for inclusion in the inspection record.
6:14
